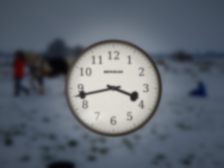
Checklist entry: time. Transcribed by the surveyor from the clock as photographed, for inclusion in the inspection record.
3:43
